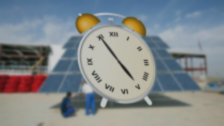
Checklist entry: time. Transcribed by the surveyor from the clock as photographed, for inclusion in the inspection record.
4:55
